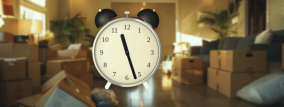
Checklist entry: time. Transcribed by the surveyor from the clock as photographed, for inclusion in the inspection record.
11:27
